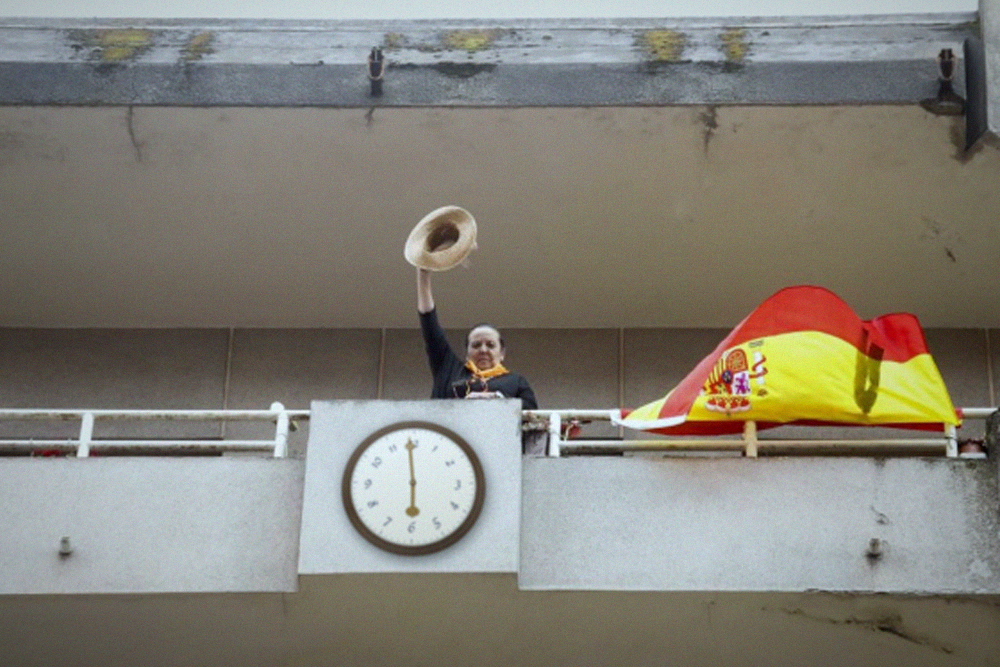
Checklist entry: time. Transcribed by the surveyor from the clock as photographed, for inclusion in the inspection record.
5:59
